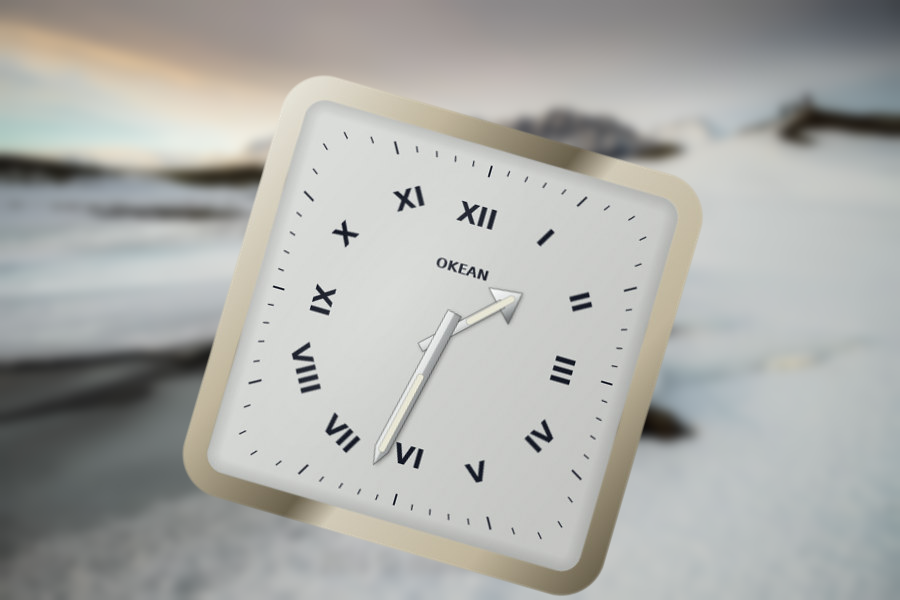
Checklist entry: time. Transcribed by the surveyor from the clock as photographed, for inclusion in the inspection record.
1:32
